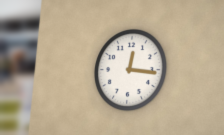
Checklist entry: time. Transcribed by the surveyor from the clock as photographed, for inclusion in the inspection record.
12:16
